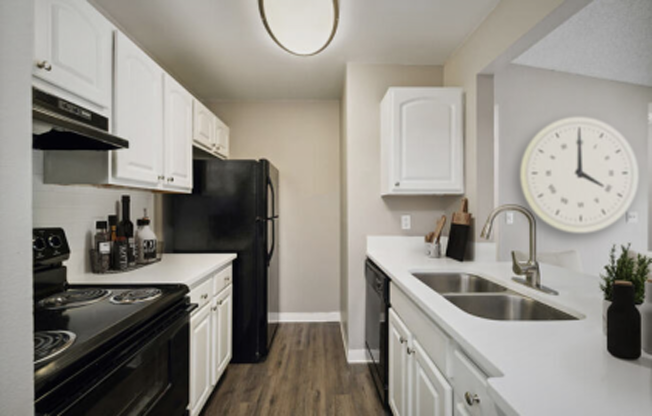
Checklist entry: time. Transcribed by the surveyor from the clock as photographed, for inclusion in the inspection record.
4:00
